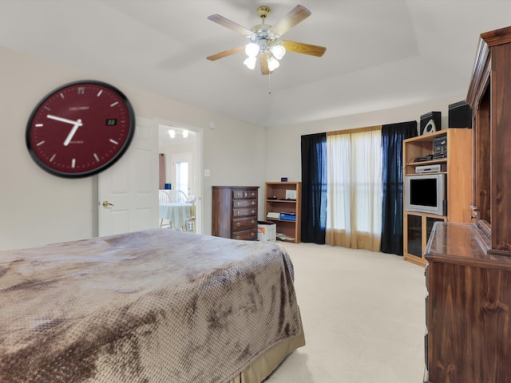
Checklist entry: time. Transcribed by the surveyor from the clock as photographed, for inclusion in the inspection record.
6:48
